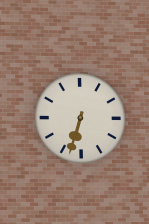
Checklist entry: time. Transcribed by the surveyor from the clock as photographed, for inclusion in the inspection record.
6:33
